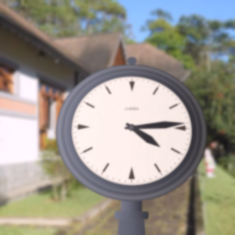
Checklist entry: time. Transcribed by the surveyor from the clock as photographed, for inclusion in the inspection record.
4:14
